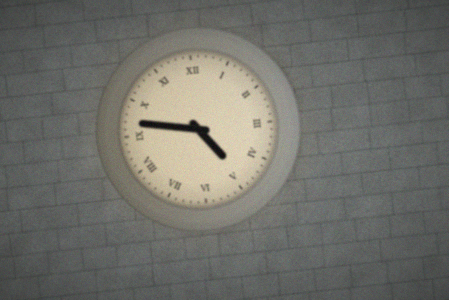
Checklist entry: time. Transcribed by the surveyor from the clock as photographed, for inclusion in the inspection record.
4:47
